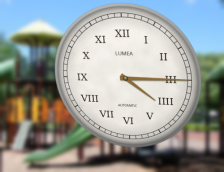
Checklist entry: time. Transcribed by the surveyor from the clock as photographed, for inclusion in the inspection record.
4:15
